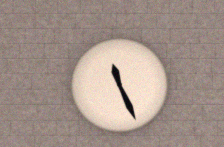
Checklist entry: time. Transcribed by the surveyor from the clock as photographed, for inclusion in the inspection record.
11:26
